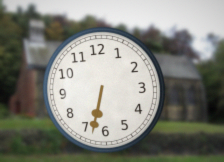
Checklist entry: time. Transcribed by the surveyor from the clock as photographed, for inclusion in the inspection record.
6:33
